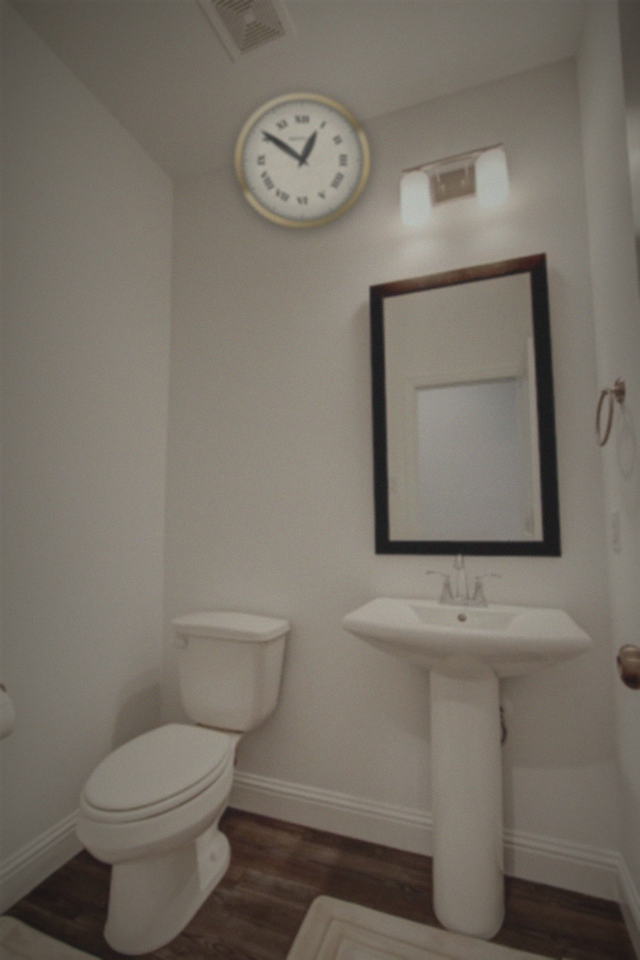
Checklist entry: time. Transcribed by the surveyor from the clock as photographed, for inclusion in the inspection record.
12:51
